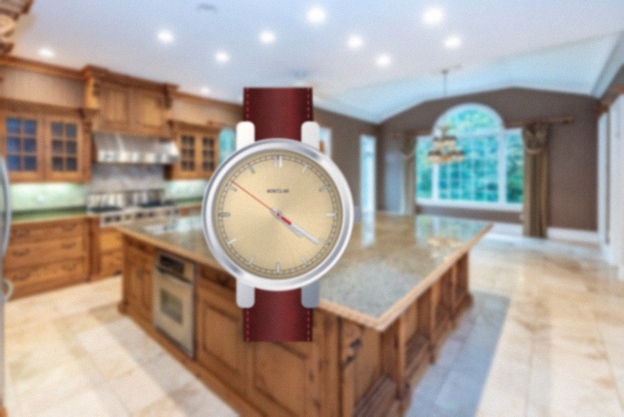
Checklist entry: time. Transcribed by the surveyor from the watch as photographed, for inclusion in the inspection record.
4:20:51
